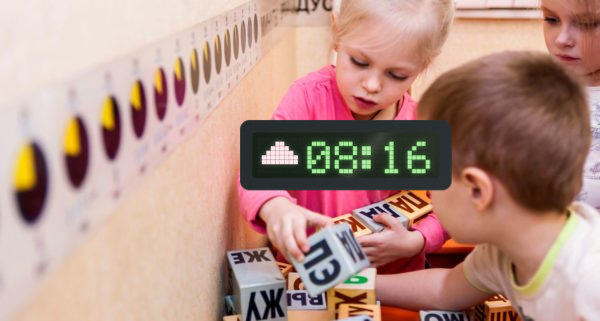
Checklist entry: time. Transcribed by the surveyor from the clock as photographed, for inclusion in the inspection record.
8:16
